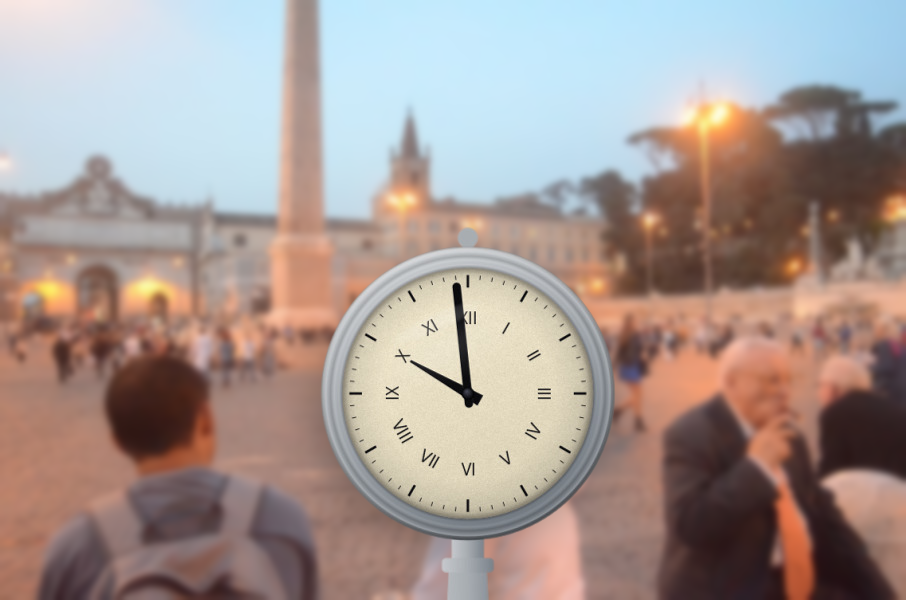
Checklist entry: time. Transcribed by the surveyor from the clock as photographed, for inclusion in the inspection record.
9:59
